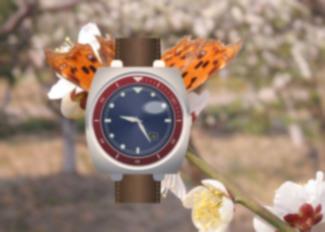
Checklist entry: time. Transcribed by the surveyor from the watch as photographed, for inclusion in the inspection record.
9:25
